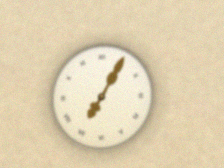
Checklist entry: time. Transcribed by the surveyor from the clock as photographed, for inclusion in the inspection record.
7:05
